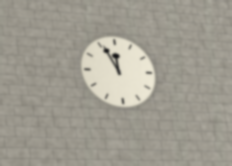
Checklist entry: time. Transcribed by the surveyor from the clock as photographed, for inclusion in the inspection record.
11:56
